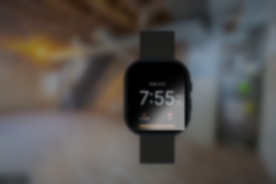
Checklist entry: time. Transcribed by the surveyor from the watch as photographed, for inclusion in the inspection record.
7:55
